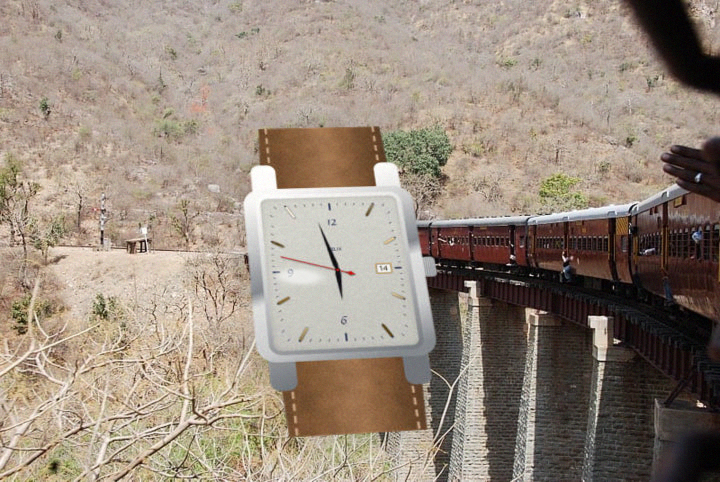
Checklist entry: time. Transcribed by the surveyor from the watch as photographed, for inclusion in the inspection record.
5:57:48
